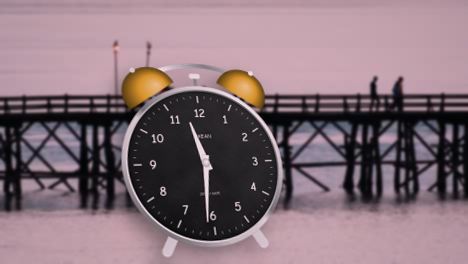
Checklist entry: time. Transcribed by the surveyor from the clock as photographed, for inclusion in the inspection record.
11:31
